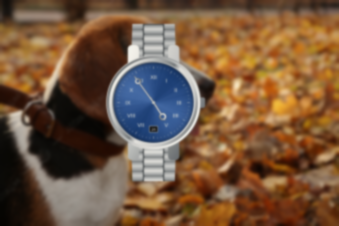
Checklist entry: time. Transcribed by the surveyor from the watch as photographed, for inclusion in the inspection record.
4:54
